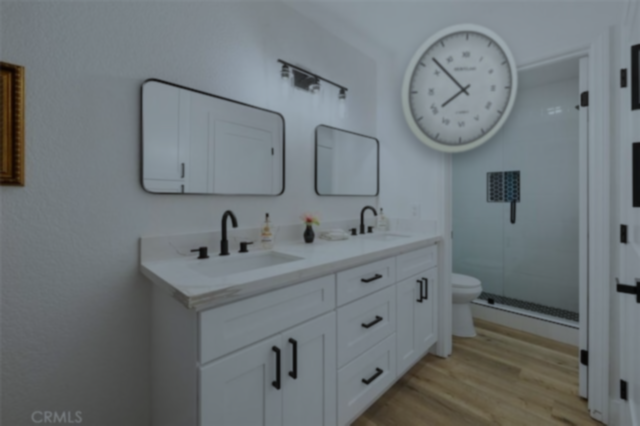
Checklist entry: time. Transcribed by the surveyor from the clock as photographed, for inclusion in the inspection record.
7:52
